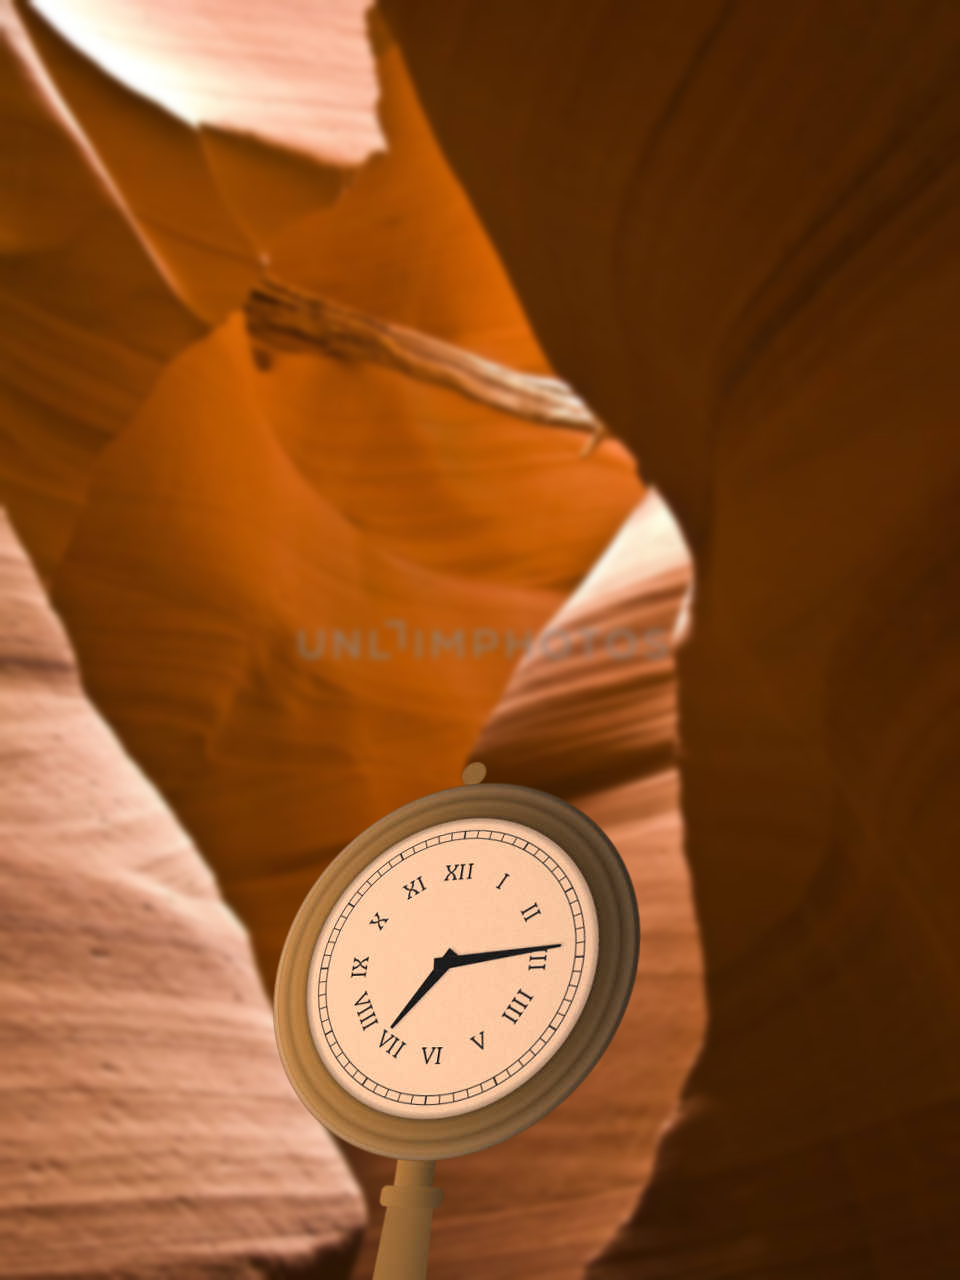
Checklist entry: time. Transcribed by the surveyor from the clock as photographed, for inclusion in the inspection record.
7:14
